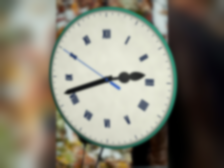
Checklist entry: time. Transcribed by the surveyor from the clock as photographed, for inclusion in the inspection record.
2:41:50
